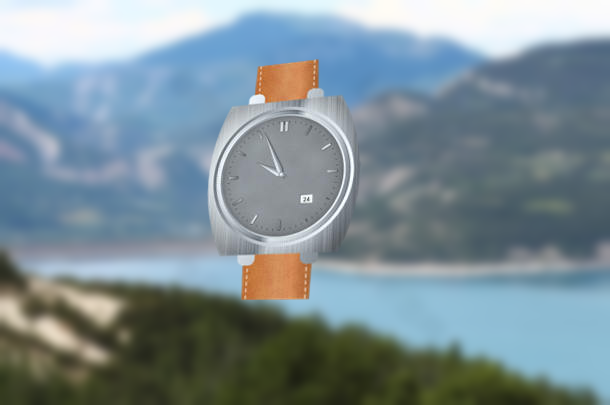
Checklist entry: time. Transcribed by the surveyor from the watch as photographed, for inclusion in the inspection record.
9:56
